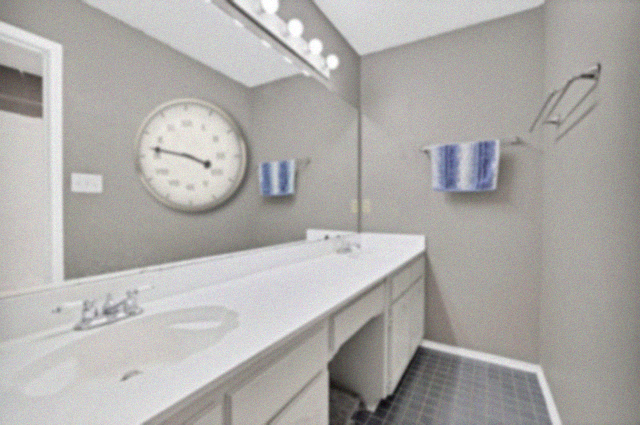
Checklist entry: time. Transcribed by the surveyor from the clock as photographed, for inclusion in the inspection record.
3:47
